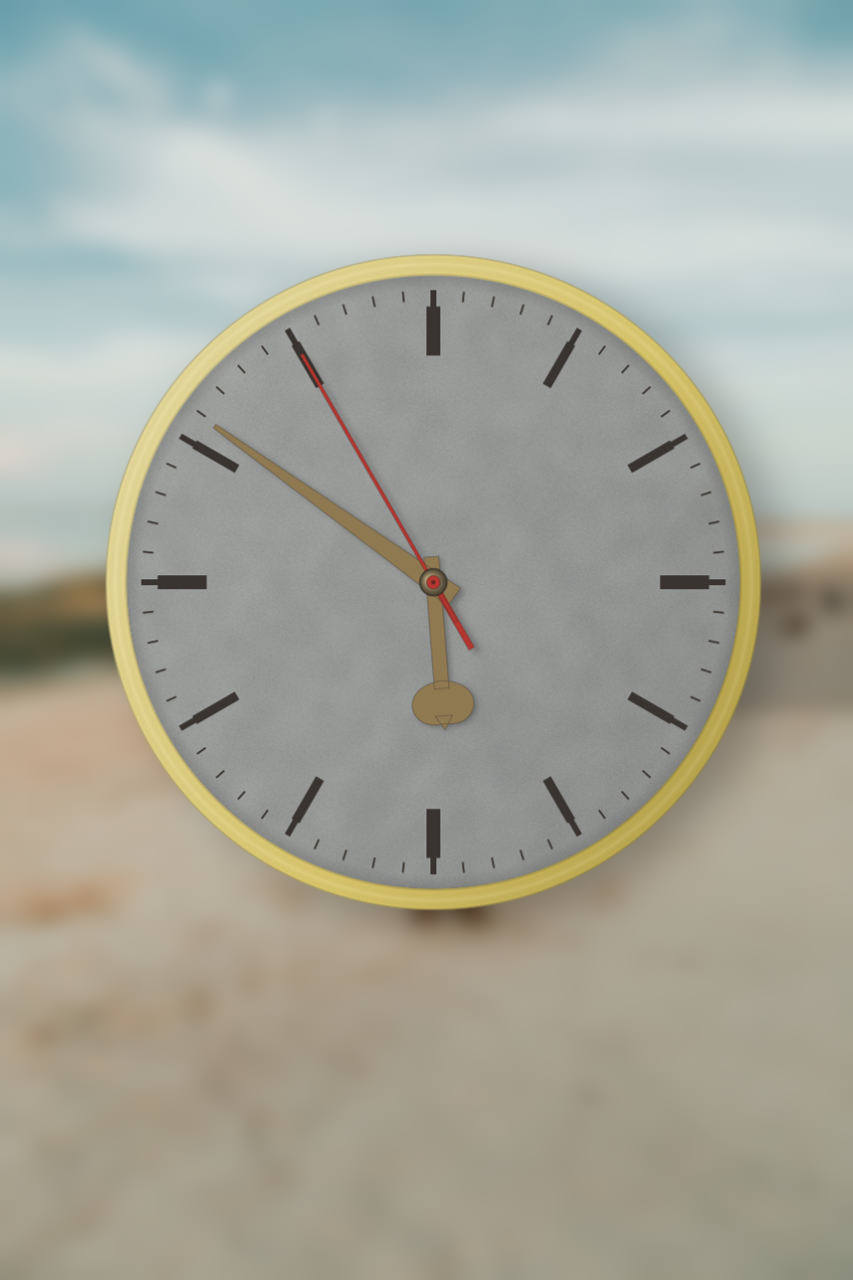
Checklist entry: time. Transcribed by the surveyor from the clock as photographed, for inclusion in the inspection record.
5:50:55
